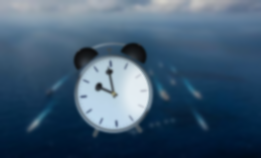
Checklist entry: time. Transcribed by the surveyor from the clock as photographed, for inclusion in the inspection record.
9:59
